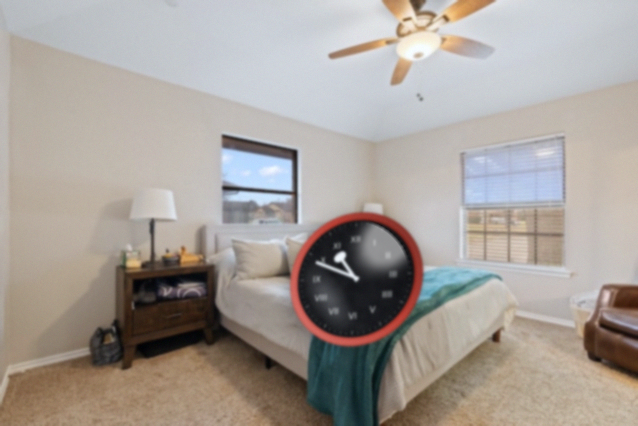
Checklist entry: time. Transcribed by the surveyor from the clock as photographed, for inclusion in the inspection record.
10:49
